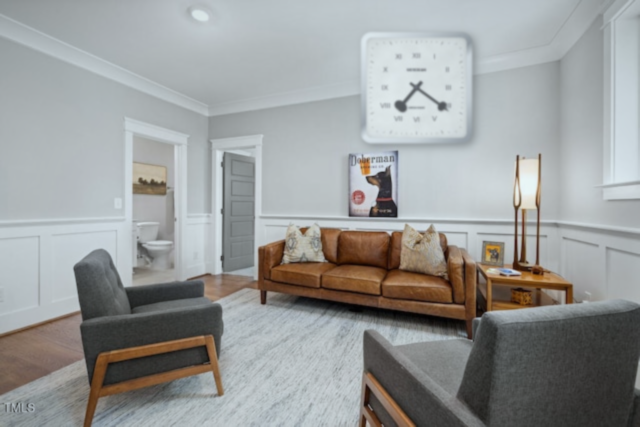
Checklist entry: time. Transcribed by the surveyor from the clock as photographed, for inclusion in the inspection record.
7:21
